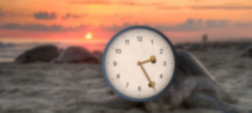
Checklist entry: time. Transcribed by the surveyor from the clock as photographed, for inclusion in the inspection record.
2:25
